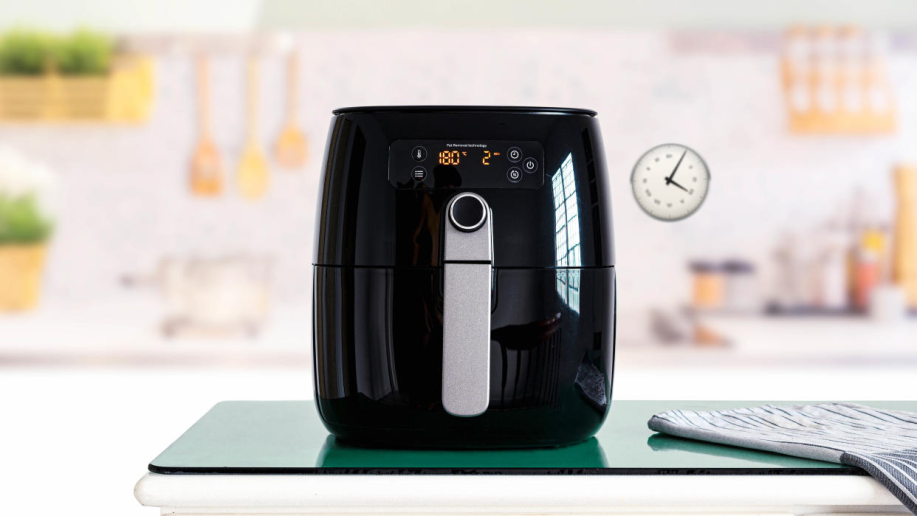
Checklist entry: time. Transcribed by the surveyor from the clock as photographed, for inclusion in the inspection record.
4:05
